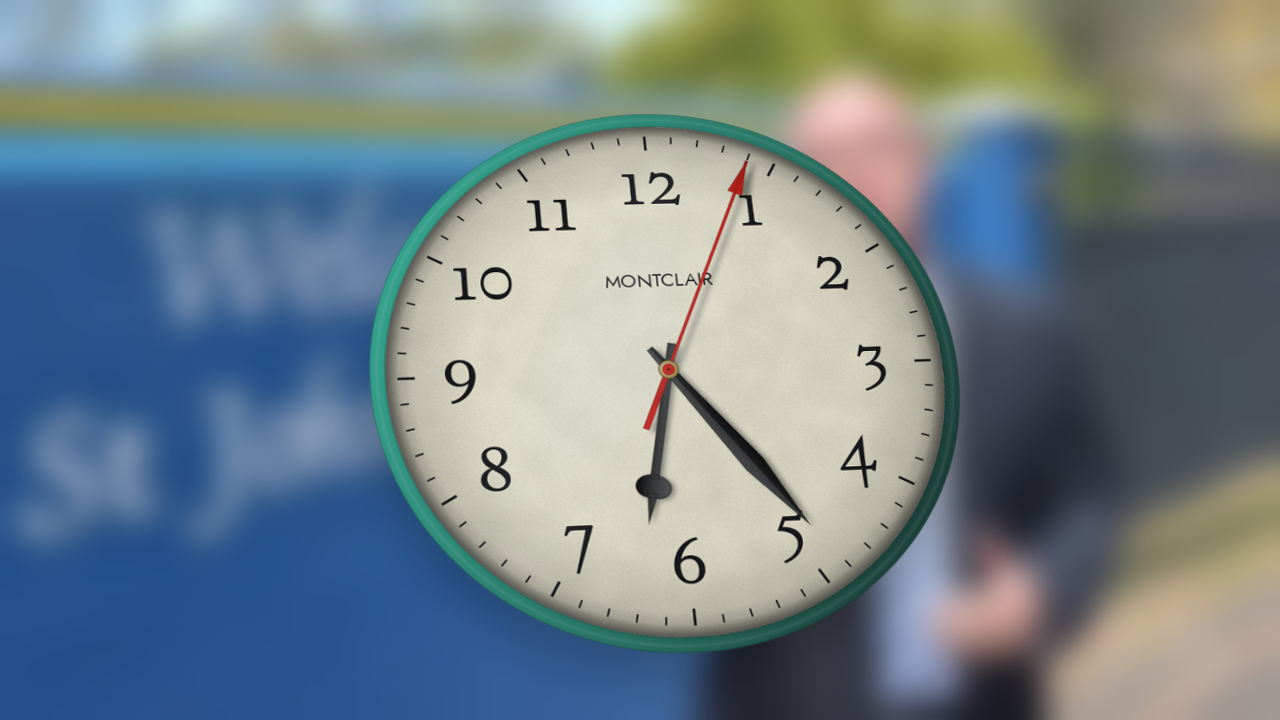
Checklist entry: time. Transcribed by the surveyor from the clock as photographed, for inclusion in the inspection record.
6:24:04
